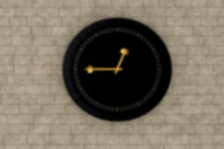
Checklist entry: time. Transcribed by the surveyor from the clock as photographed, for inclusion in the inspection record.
12:45
